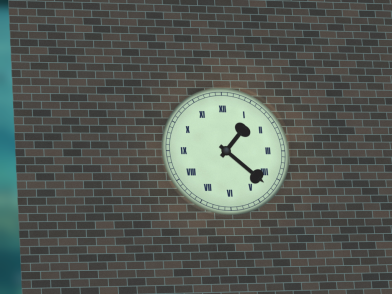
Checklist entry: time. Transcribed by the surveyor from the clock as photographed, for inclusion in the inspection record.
1:22
